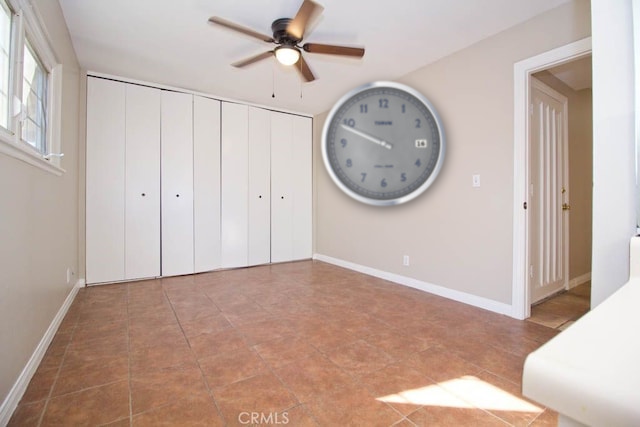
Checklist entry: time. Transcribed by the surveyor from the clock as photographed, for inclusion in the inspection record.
9:49
